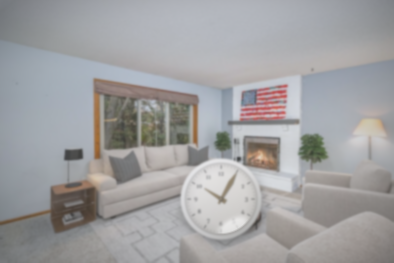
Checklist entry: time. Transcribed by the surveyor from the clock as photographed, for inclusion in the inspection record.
10:05
